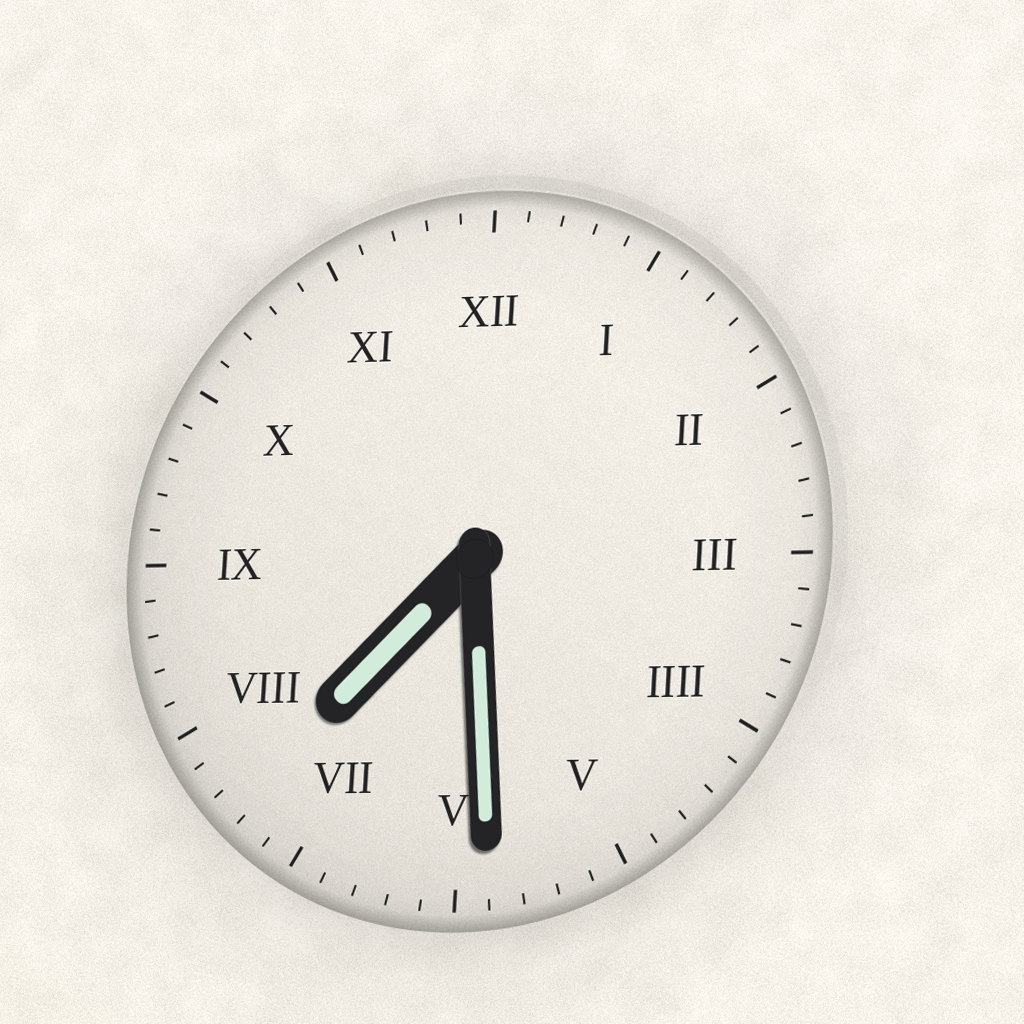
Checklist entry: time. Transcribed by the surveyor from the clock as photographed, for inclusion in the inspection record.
7:29
